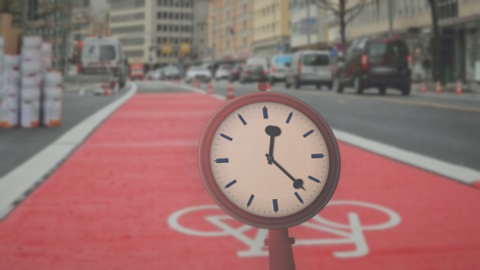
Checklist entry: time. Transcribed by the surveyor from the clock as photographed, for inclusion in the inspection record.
12:23
